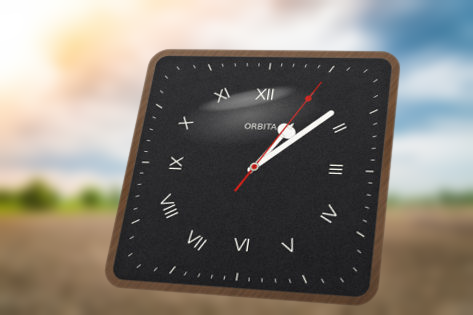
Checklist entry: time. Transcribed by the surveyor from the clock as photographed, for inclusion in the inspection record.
1:08:05
